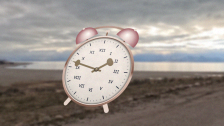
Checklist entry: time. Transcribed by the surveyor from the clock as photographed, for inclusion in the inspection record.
1:47
